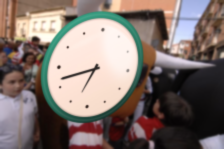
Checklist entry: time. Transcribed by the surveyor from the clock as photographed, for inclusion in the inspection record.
6:42
